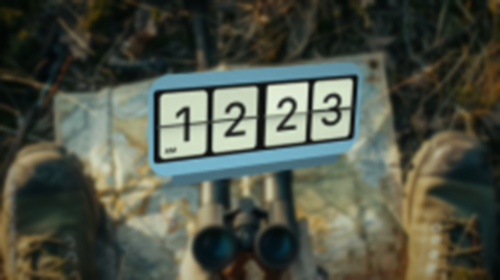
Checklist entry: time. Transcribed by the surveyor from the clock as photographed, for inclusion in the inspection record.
12:23
